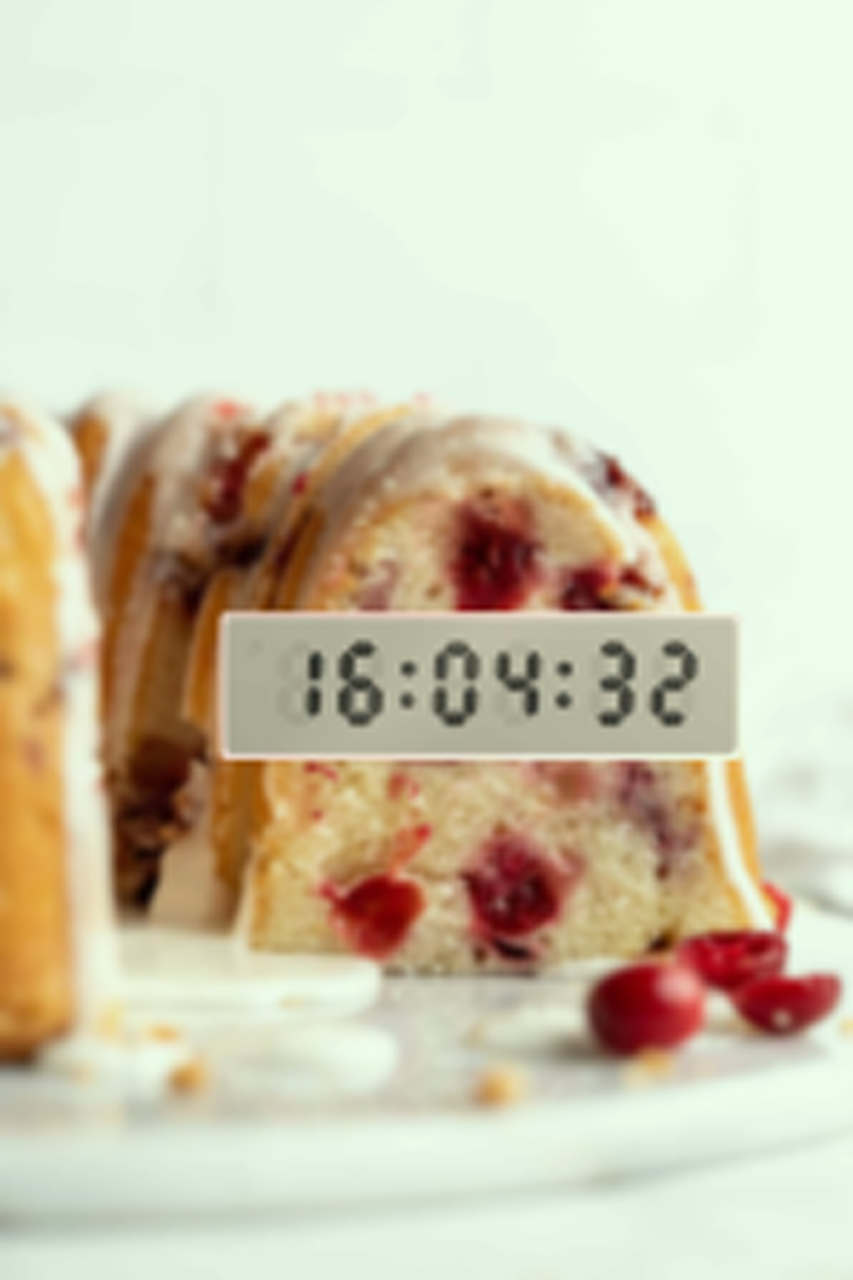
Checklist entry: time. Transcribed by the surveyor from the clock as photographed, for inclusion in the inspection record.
16:04:32
